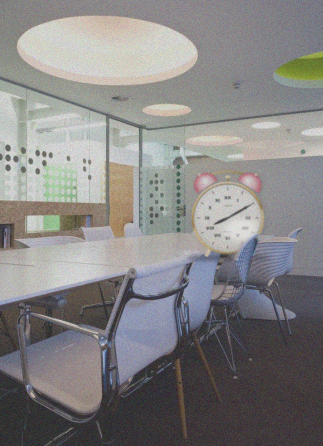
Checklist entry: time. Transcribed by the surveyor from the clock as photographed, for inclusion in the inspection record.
8:10
